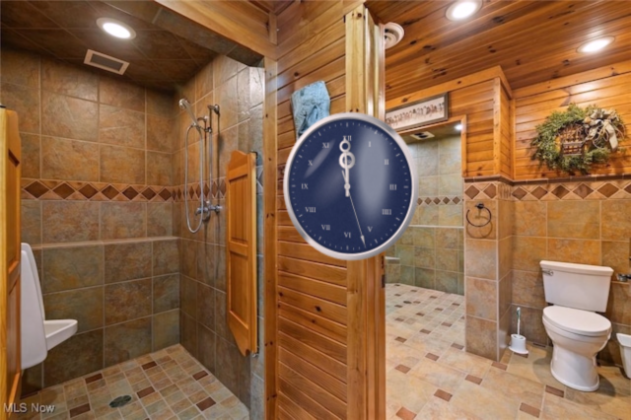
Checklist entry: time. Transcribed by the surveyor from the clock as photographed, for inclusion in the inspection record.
11:59:27
